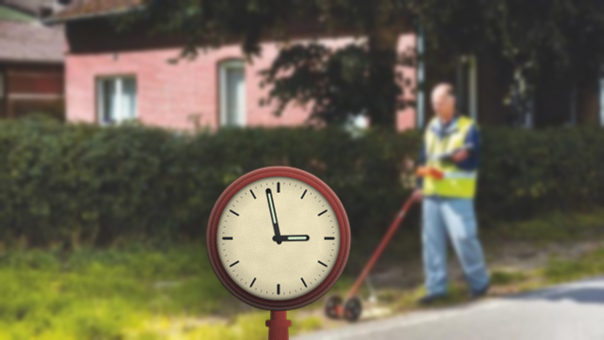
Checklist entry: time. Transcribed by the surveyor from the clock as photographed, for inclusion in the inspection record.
2:58
